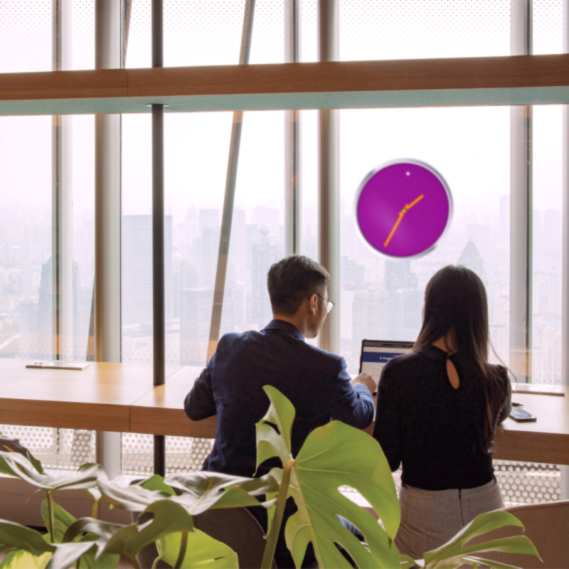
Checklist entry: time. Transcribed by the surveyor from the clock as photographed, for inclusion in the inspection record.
1:34
